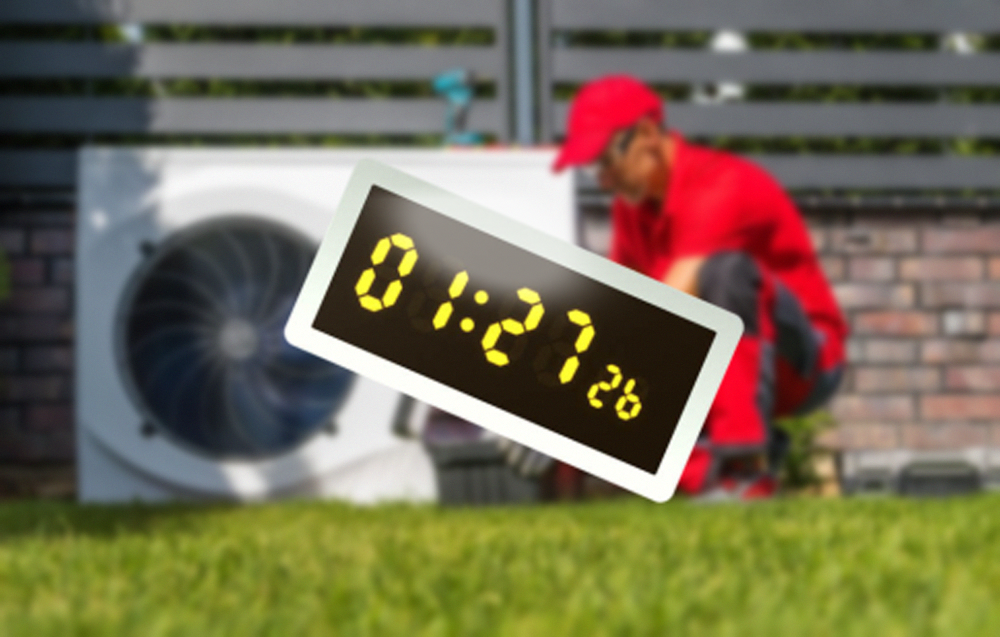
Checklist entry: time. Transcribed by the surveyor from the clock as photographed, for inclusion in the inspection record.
1:27:26
